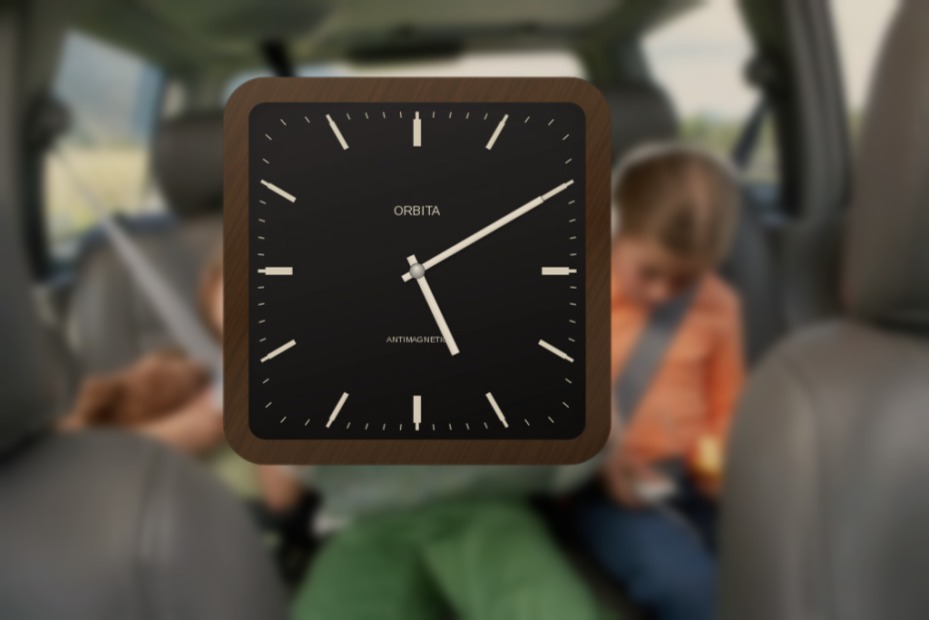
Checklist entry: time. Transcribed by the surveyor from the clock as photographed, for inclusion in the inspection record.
5:10
